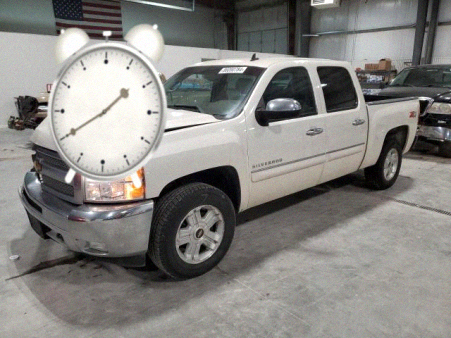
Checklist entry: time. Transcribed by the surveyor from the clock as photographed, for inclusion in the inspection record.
1:40
